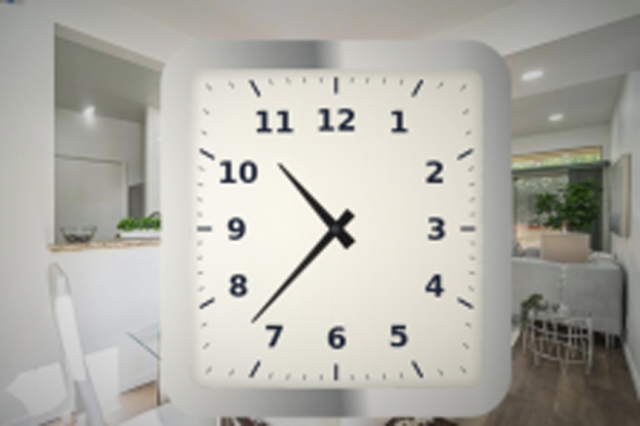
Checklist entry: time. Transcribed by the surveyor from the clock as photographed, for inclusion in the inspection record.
10:37
